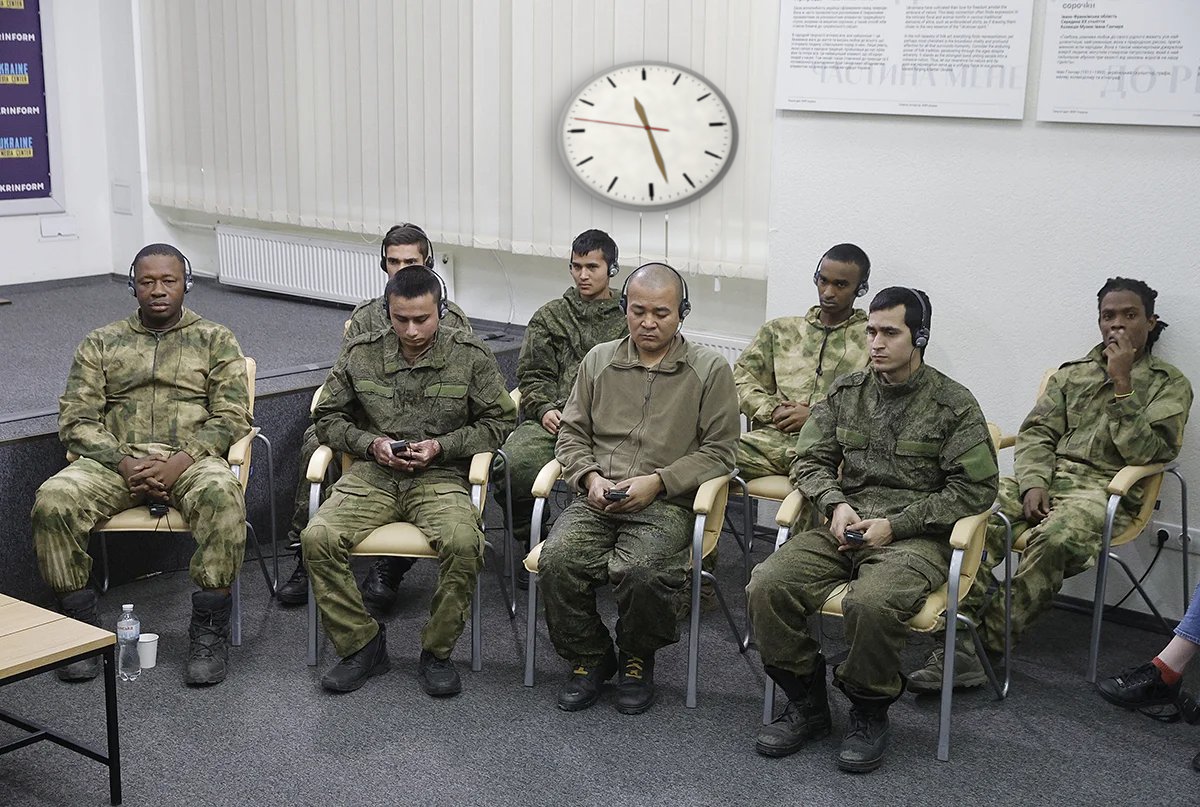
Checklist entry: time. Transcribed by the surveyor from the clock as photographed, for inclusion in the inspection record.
11:27:47
